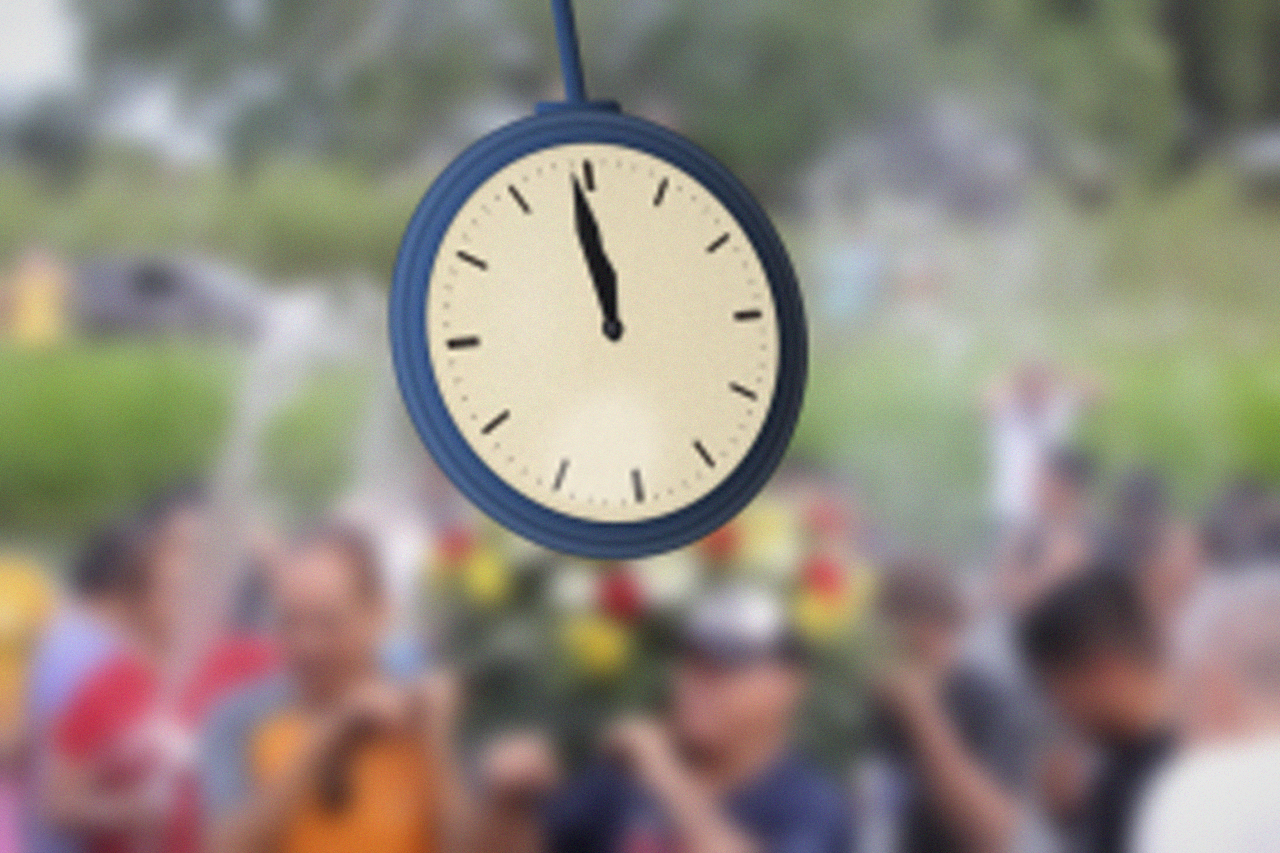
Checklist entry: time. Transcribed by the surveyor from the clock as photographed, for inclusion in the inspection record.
11:59
